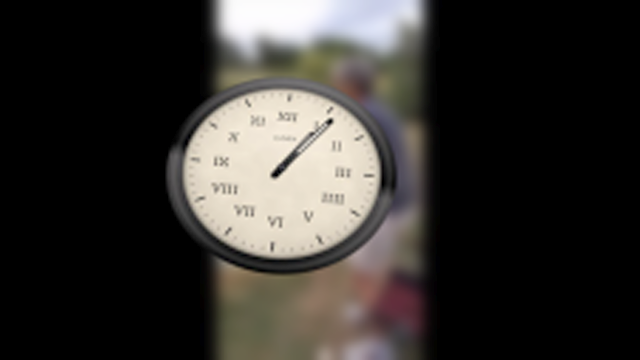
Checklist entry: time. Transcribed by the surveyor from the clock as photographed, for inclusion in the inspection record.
1:06
